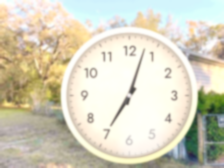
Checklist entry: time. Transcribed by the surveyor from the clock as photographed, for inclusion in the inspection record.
7:03
